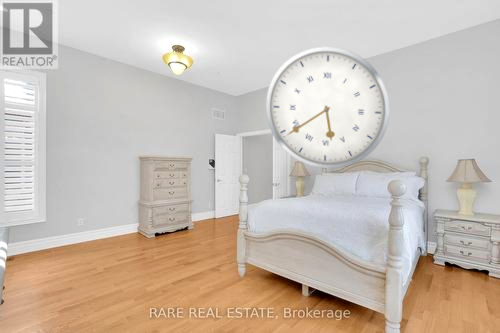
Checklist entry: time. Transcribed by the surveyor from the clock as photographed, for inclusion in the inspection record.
5:39
